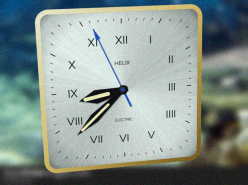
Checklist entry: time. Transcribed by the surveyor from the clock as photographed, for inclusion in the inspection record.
8:37:56
